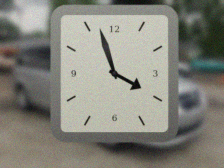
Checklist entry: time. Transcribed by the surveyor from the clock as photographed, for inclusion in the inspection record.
3:57
